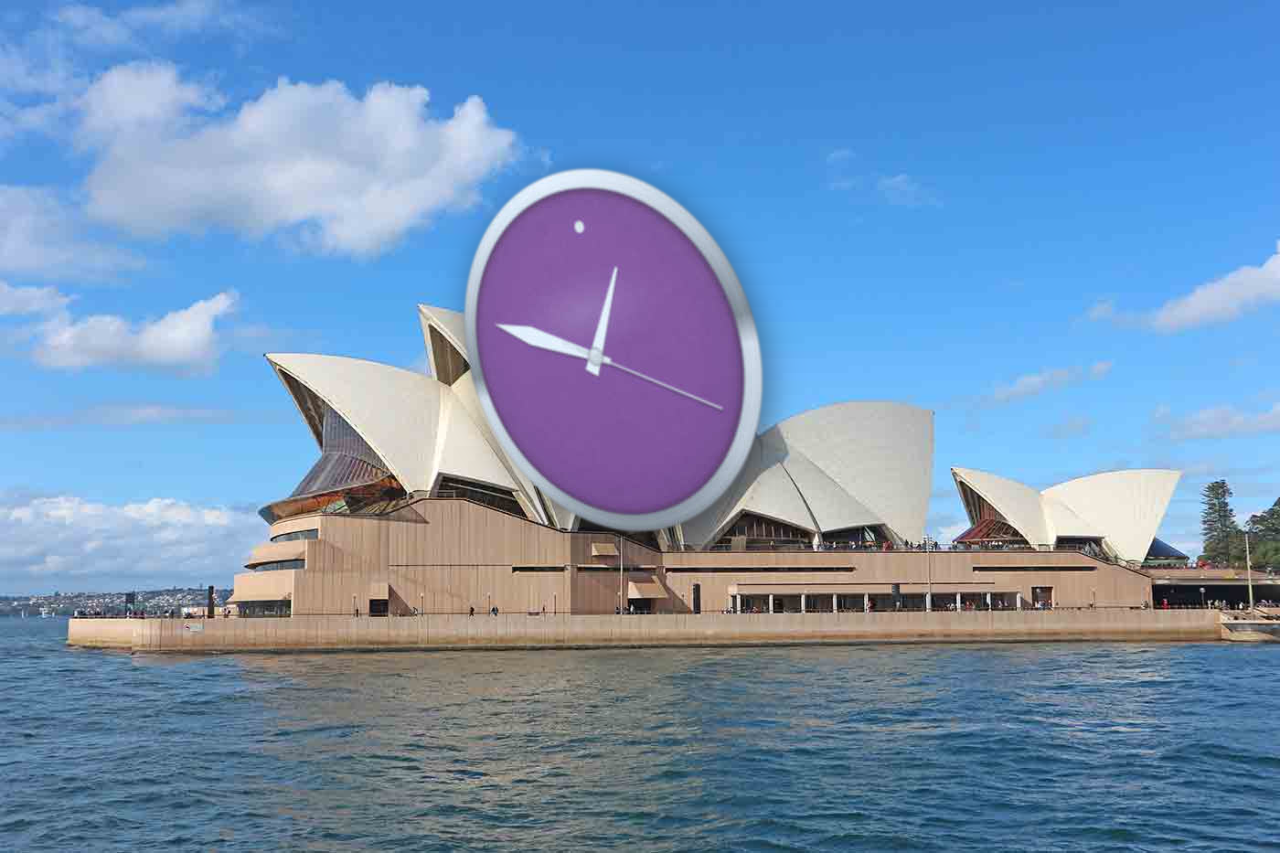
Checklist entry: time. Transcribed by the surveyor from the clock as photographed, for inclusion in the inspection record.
12:47:18
